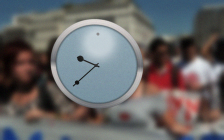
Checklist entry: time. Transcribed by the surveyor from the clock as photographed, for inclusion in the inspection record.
9:37
